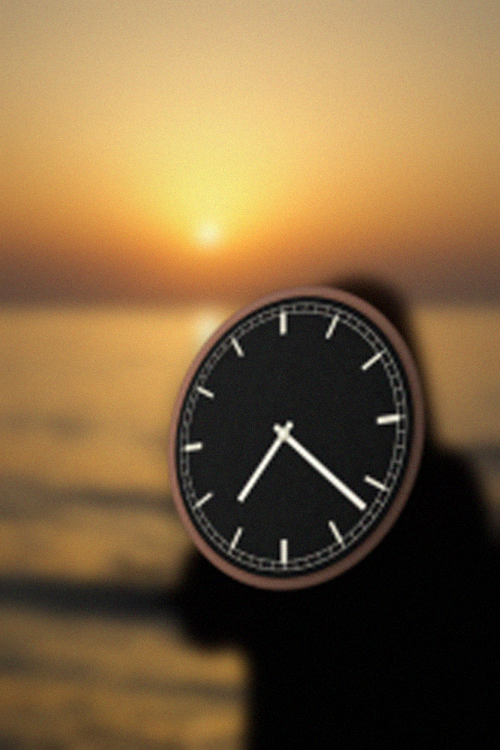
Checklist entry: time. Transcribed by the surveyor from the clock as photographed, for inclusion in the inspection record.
7:22
